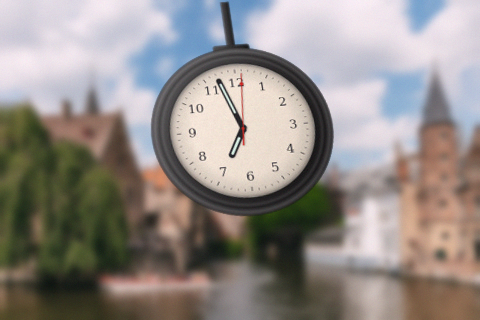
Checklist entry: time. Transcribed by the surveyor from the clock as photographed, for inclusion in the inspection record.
6:57:01
